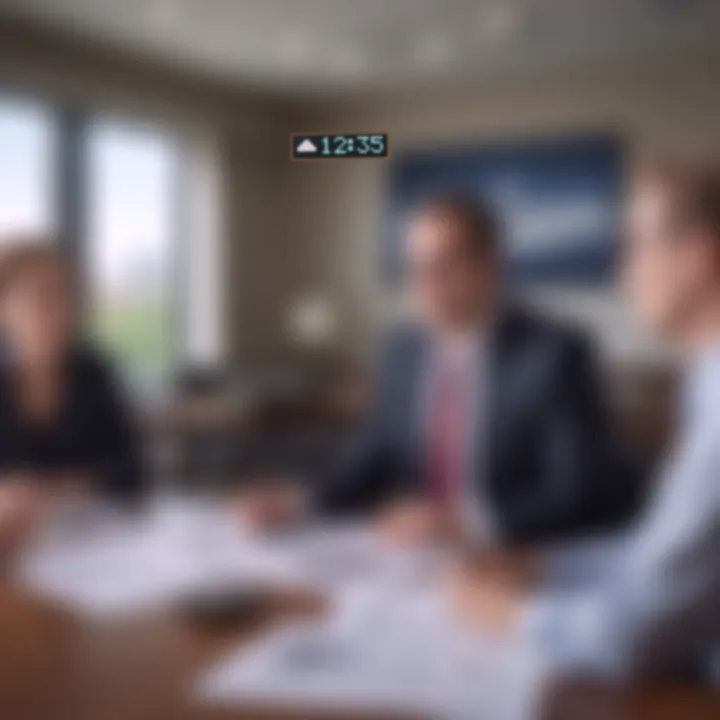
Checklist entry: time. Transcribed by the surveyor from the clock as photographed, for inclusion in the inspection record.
12:35
